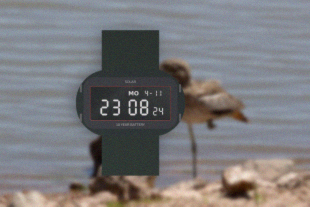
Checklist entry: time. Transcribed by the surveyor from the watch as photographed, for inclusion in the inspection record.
23:08
